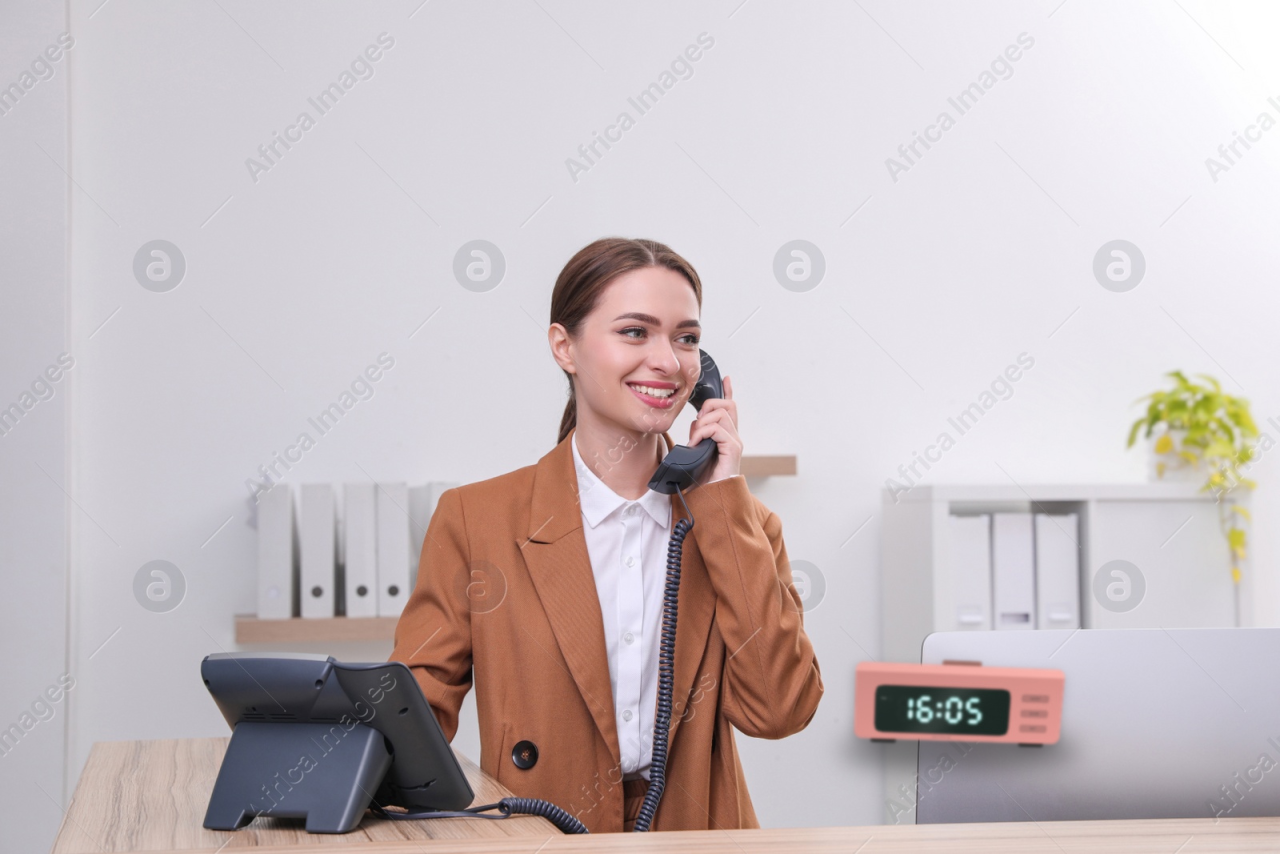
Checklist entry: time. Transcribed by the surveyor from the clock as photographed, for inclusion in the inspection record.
16:05
